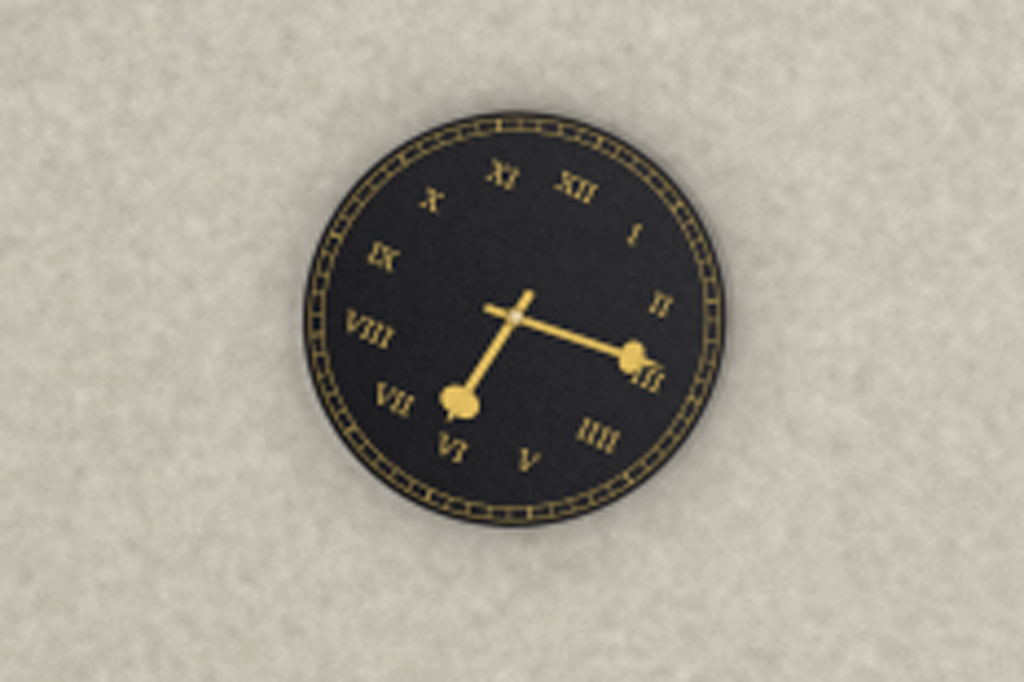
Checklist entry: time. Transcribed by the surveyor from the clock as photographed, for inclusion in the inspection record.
6:14
